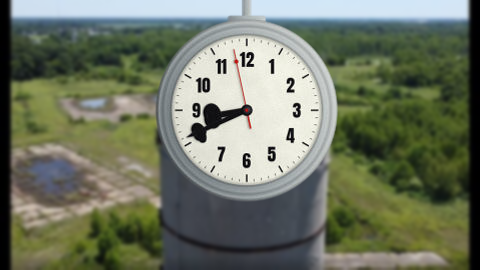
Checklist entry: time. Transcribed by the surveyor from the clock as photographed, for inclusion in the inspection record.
8:40:58
